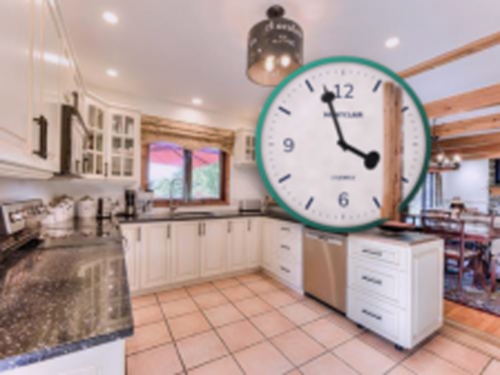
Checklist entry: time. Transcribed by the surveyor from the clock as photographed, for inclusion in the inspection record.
3:57
